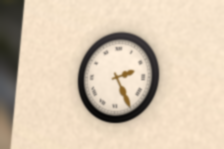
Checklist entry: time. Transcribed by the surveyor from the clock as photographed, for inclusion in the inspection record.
2:25
